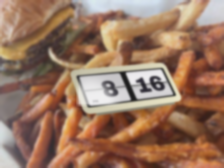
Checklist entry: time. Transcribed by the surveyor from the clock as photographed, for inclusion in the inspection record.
8:16
